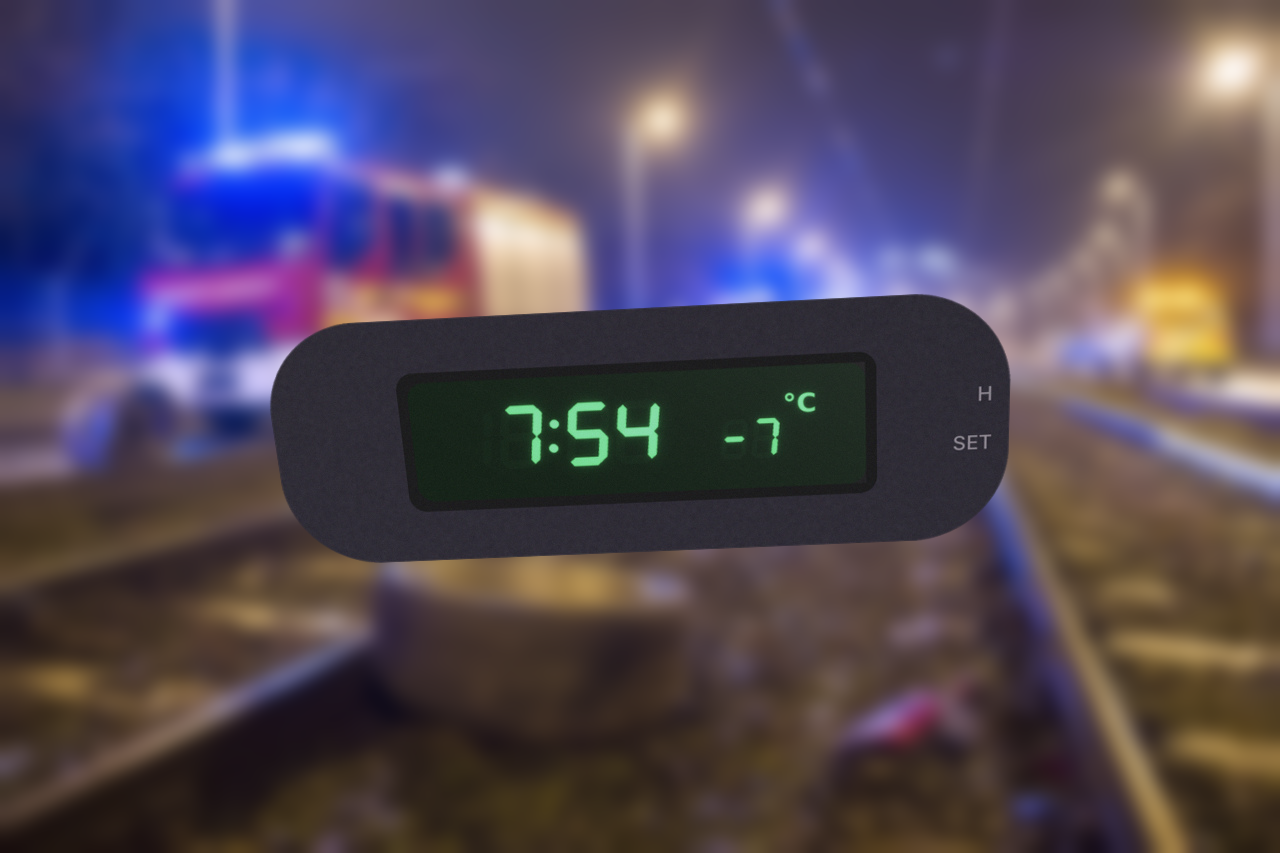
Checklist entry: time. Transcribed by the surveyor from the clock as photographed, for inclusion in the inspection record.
7:54
